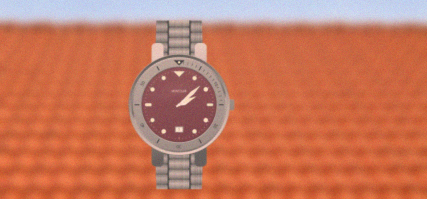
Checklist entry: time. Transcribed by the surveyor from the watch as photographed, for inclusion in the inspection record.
2:08
